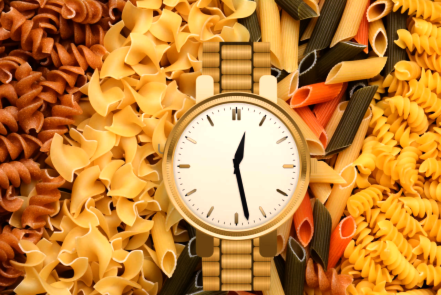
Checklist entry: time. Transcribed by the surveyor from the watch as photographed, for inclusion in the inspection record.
12:28
